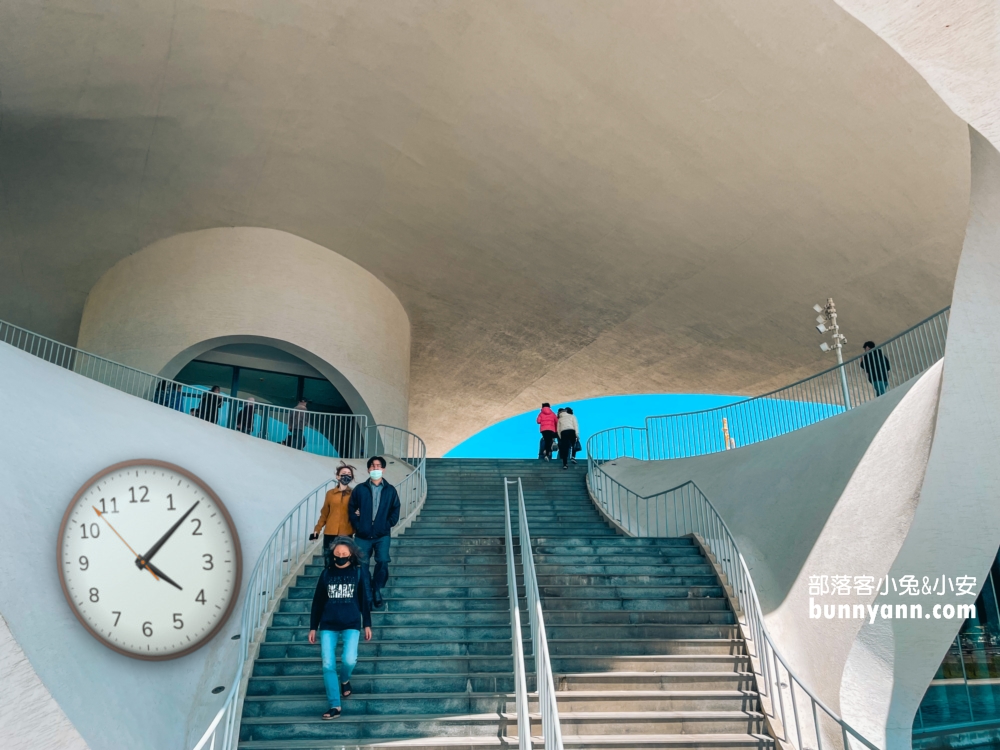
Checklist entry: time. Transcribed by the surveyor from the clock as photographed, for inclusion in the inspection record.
4:07:53
